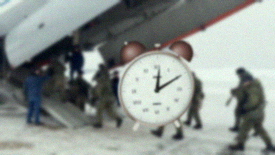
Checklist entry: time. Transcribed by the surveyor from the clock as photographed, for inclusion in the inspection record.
12:10
